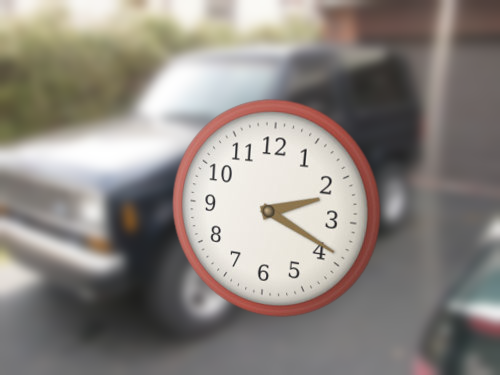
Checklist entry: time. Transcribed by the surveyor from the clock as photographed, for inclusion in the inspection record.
2:19
